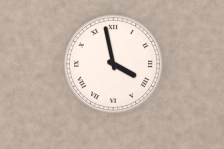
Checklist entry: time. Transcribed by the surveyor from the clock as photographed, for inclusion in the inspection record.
3:58
